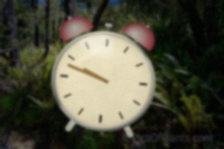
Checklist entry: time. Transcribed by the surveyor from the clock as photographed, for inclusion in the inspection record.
9:48
